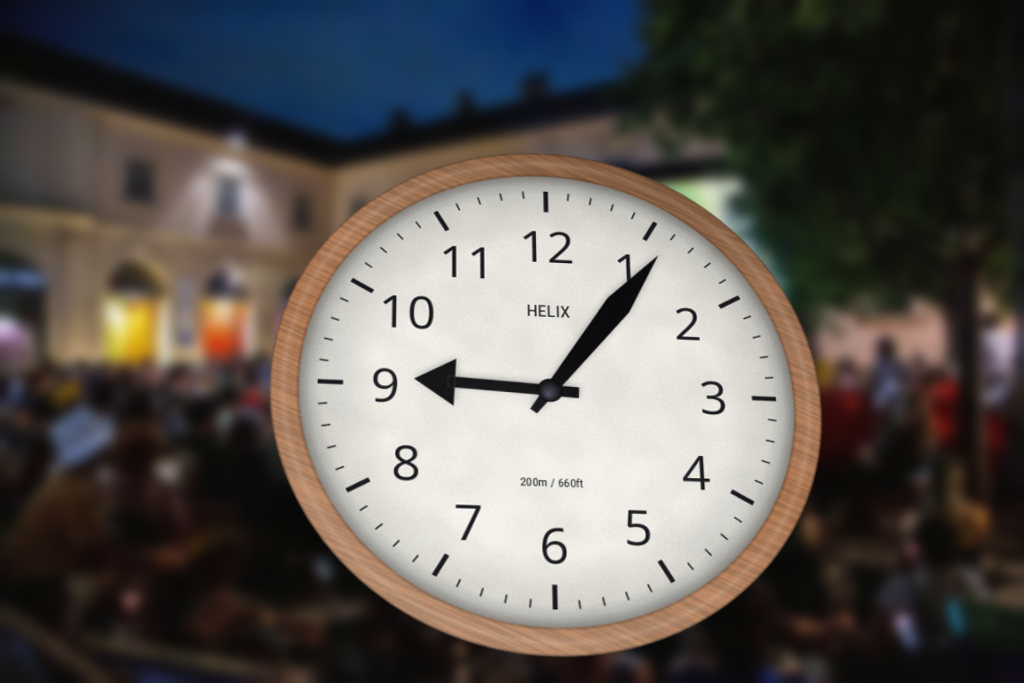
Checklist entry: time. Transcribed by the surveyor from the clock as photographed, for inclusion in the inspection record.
9:06
